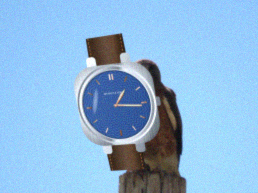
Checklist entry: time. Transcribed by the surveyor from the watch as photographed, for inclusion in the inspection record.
1:16
